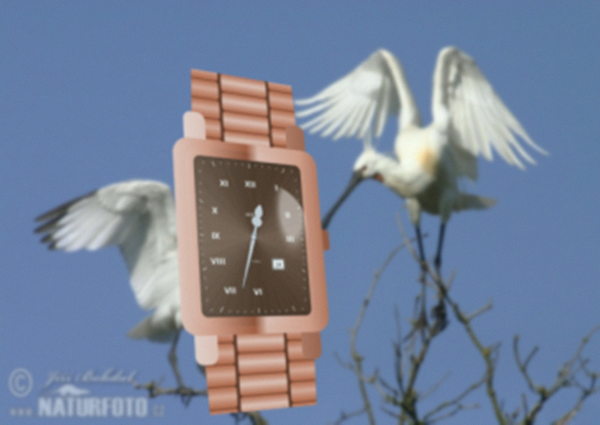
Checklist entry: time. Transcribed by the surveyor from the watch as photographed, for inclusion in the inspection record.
12:33
